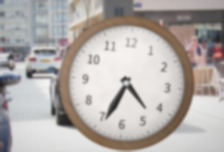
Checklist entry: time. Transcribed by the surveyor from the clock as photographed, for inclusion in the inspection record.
4:34
